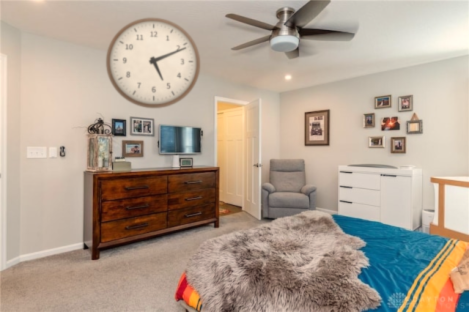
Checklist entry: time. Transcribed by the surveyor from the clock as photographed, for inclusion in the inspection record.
5:11
